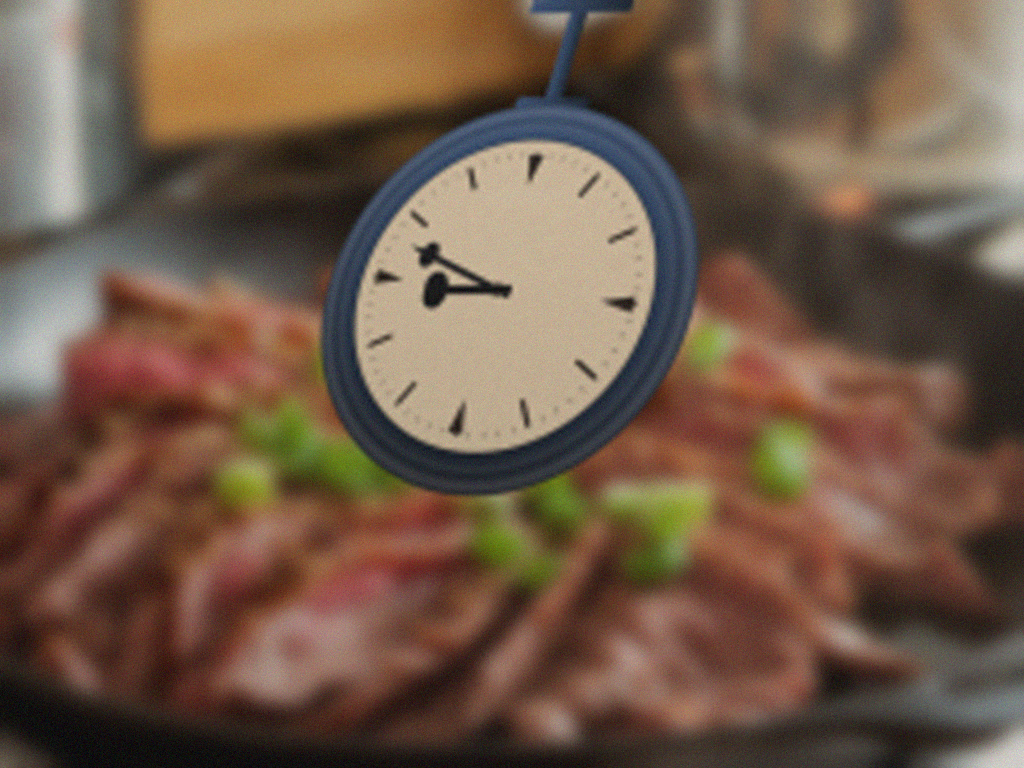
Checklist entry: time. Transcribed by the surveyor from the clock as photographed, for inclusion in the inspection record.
8:48
